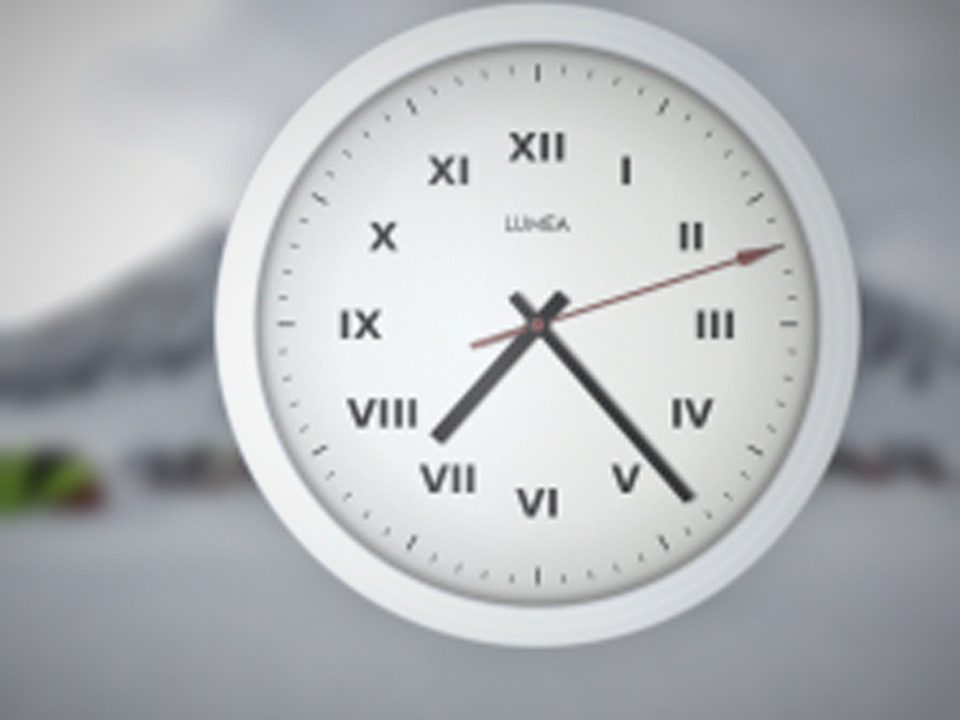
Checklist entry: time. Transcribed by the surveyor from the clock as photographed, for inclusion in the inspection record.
7:23:12
